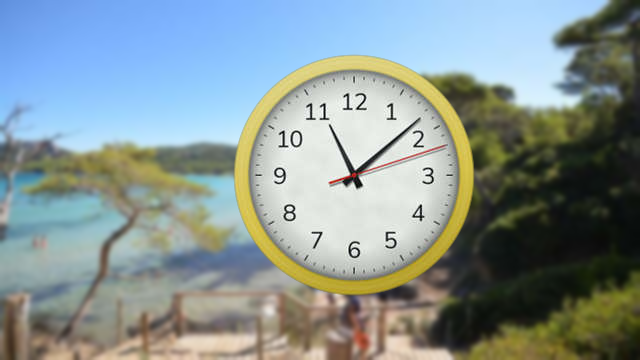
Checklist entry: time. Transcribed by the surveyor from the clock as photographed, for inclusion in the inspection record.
11:08:12
